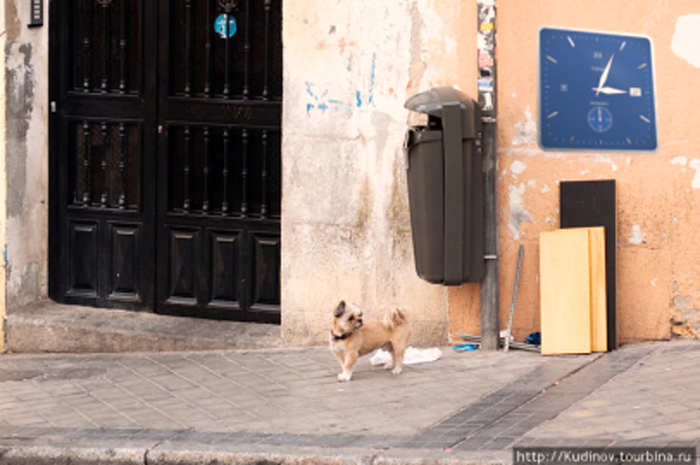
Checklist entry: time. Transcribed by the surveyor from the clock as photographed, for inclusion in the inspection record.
3:04
